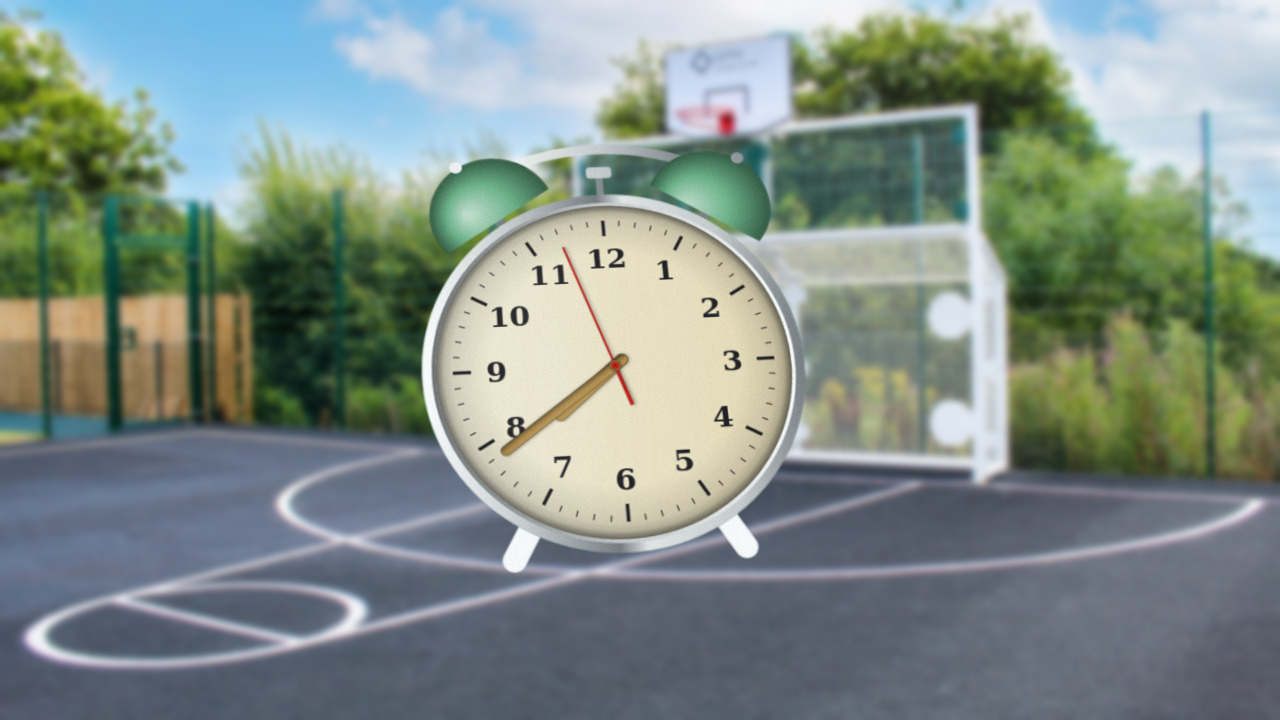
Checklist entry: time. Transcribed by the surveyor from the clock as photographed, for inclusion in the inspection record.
7:38:57
